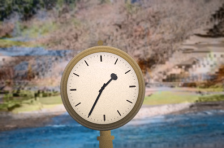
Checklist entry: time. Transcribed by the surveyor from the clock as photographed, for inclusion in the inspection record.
1:35
